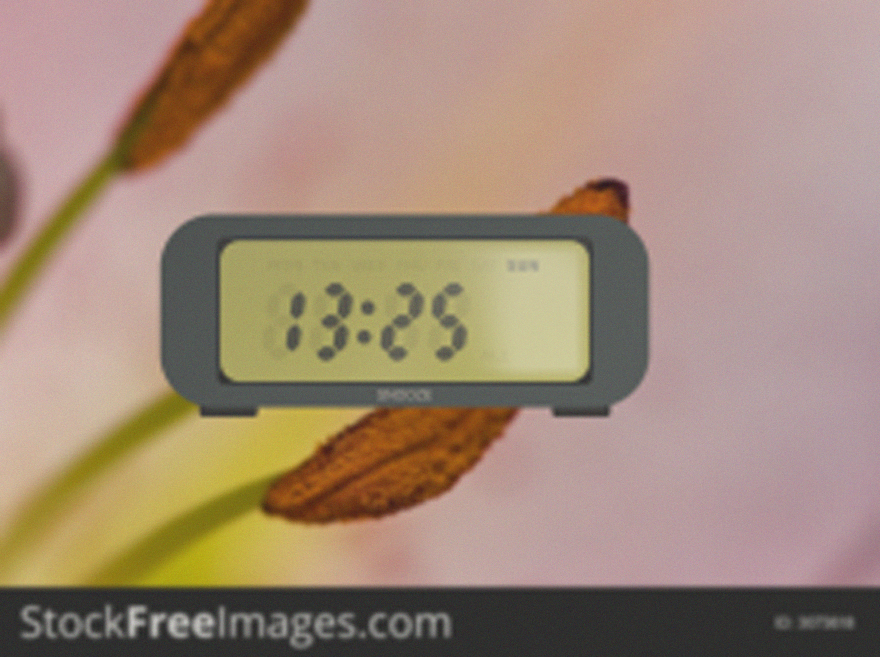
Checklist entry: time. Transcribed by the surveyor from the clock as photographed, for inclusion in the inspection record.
13:25
